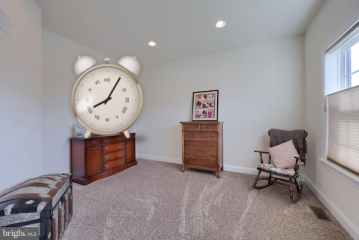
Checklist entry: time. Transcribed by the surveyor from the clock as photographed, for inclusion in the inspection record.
8:05
